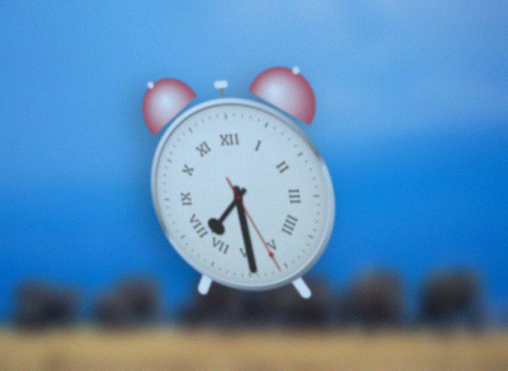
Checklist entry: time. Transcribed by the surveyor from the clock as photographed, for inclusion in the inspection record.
7:29:26
